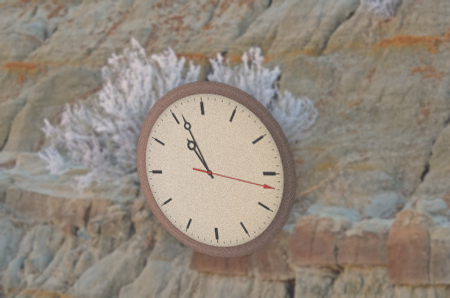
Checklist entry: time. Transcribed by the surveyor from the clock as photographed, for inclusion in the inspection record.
10:56:17
